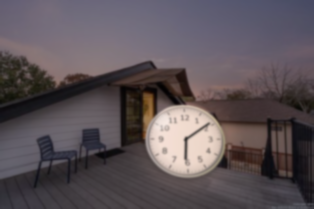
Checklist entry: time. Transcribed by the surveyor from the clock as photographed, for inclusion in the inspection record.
6:09
